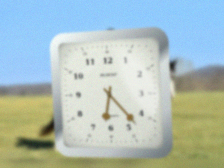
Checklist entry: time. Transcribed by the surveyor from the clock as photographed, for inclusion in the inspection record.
6:23
